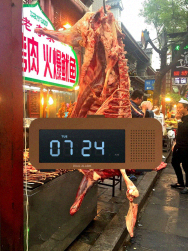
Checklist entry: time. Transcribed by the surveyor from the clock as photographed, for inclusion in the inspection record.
7:24
